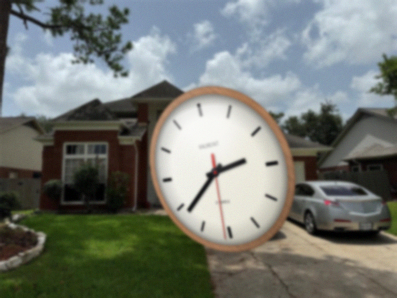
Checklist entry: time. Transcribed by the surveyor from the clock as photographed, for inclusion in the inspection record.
2:38:31
